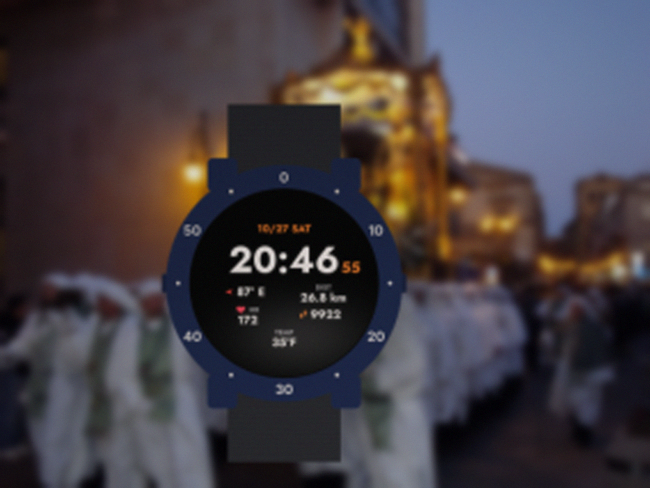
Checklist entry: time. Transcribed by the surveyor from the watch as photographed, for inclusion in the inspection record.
20:46
